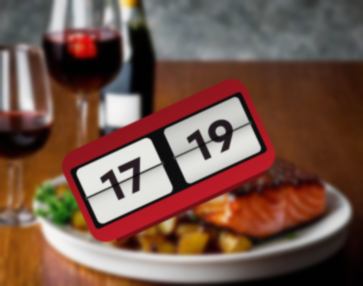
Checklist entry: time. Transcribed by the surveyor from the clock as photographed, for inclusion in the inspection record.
17:19
